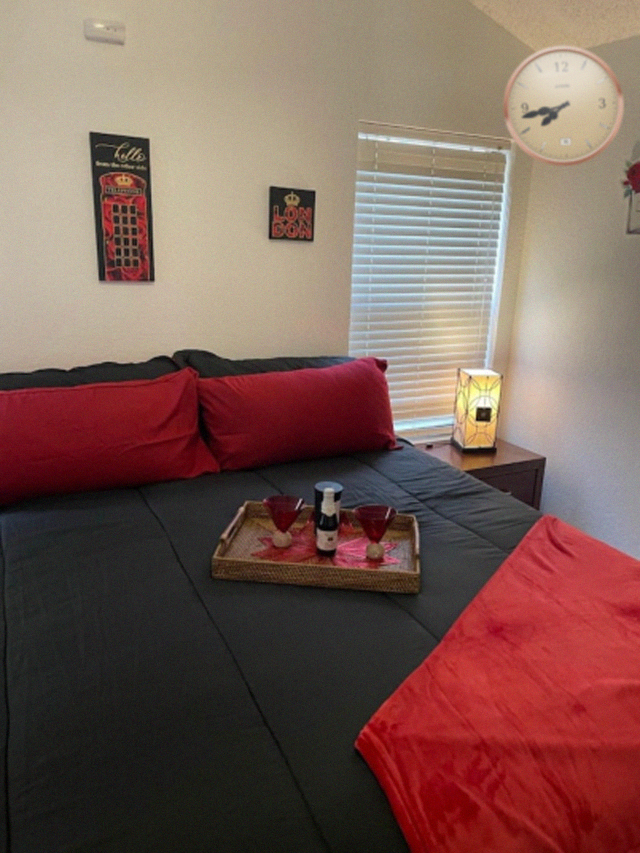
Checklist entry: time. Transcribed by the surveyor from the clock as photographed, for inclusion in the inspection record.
7:43
